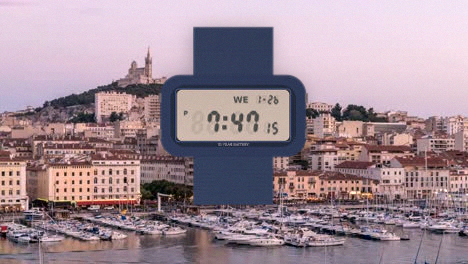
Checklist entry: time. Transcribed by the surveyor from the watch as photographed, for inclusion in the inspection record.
7:47:15
